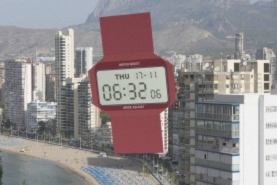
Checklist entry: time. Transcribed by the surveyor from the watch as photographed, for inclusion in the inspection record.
6:32
